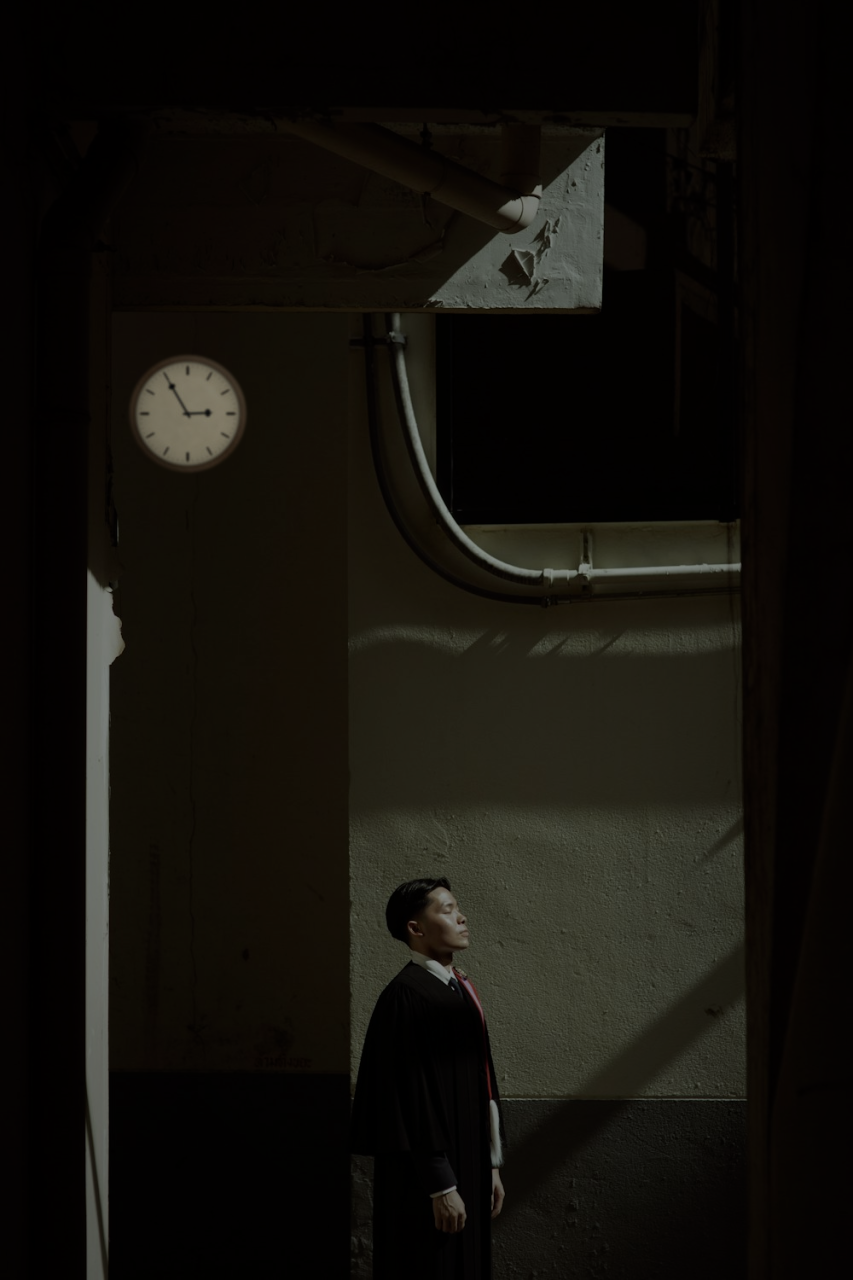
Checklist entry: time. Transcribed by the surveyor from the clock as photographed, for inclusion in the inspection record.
2:55
